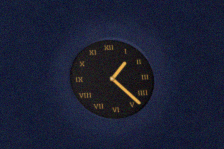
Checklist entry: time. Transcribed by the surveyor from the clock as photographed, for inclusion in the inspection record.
1:23
